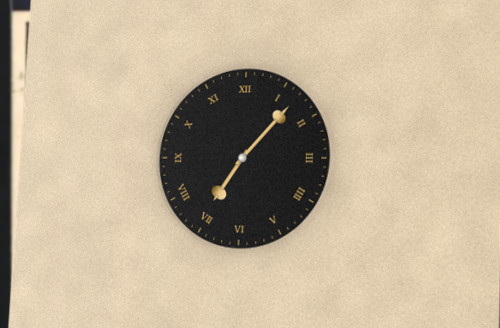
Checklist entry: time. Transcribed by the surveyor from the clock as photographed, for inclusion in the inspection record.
7:07
